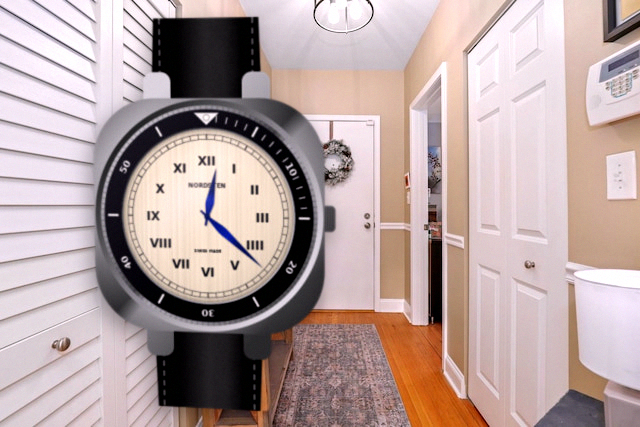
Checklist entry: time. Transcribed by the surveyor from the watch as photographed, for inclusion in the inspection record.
12:22
